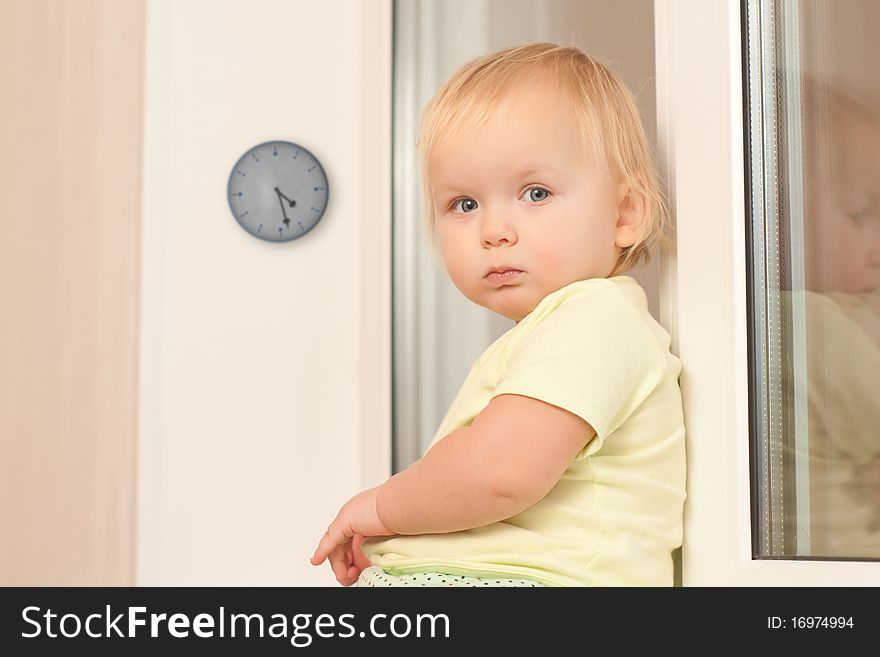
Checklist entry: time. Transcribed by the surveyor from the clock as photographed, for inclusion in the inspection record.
4:28
